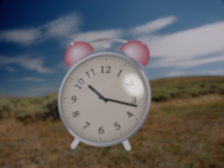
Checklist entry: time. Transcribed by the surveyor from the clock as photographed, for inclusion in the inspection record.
10:17
